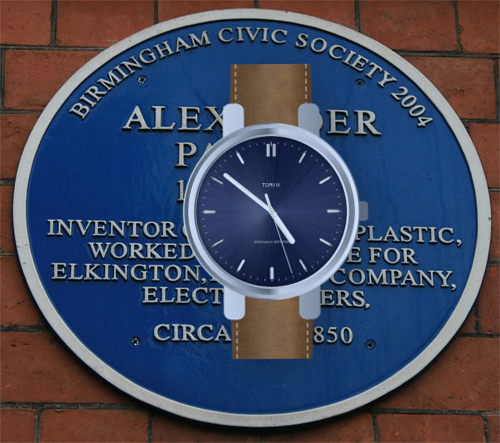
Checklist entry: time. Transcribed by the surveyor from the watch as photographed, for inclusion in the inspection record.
4:51:27
